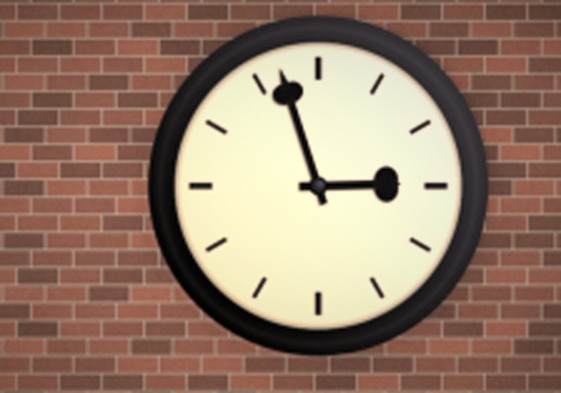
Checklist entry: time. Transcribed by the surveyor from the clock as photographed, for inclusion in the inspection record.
2:57
